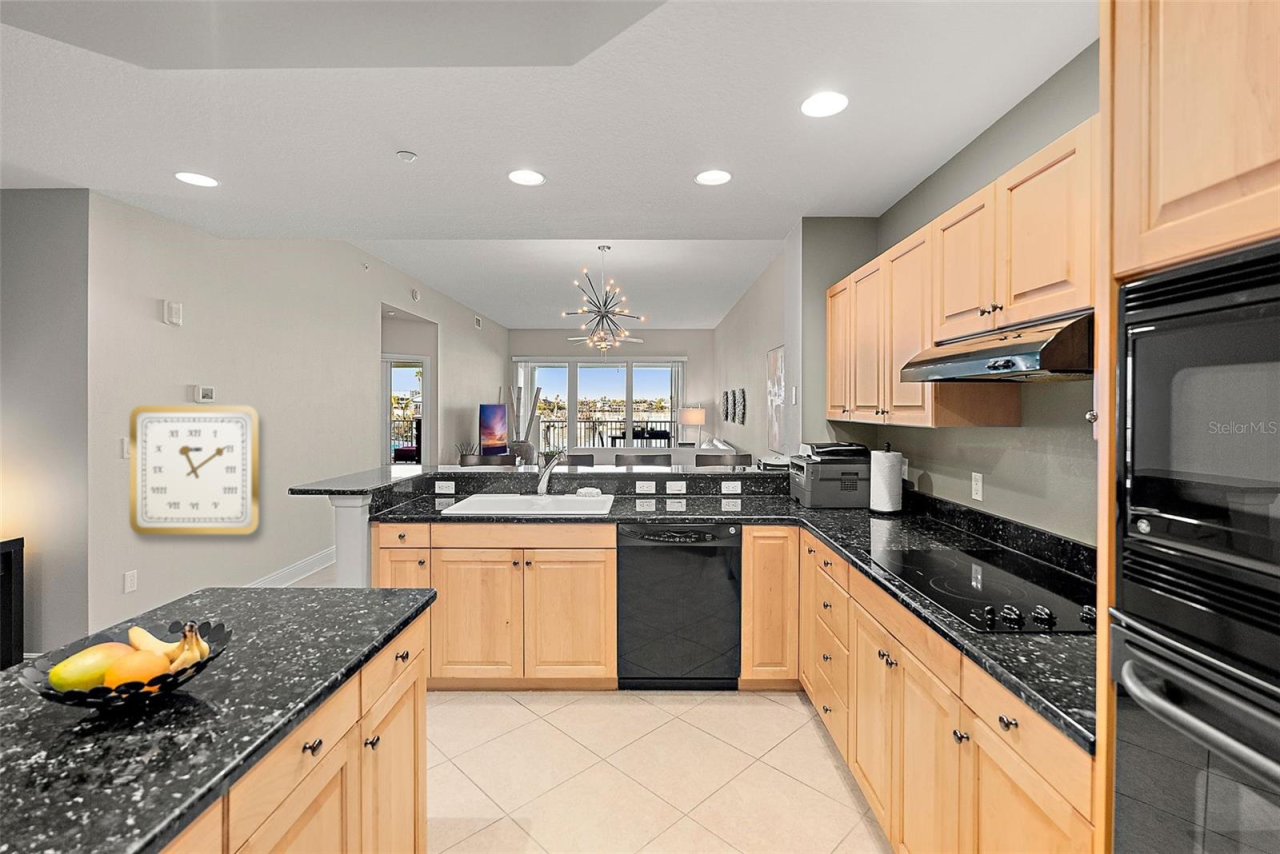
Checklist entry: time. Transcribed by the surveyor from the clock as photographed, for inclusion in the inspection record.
11:09
